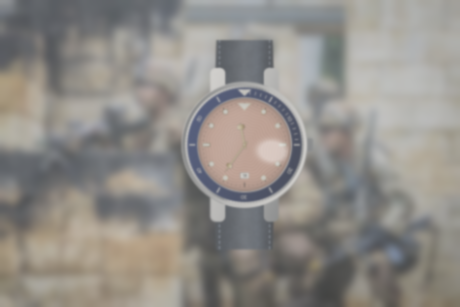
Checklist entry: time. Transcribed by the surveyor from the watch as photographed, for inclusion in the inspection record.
11:36
